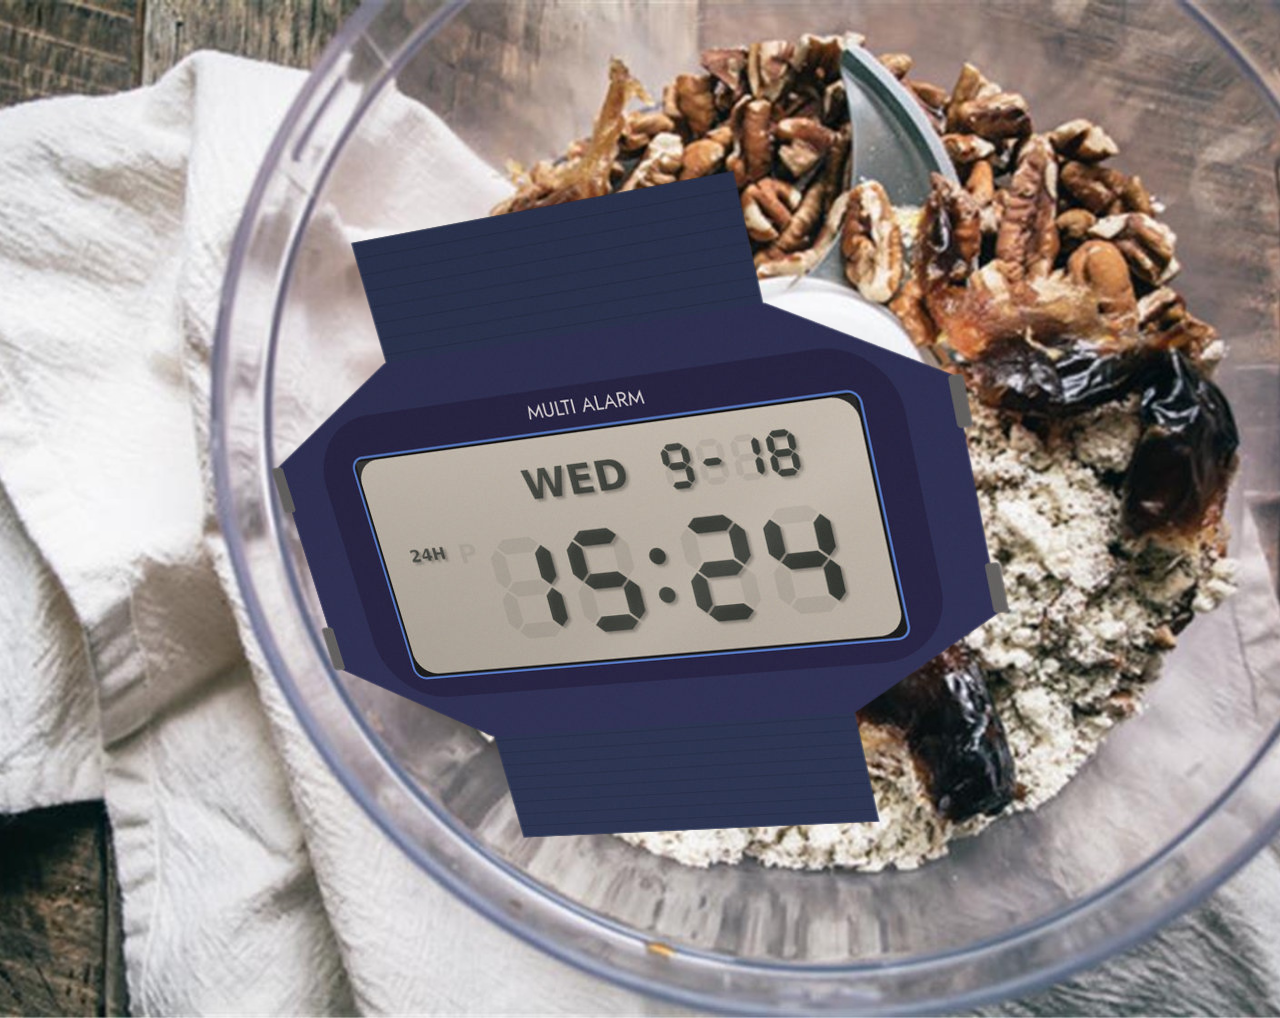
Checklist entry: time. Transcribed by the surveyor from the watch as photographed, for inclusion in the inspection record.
15:24
